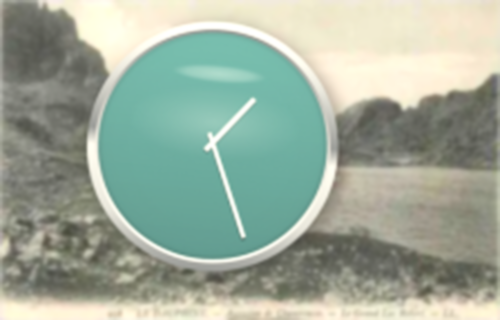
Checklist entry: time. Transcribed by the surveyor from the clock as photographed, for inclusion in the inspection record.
1:27
